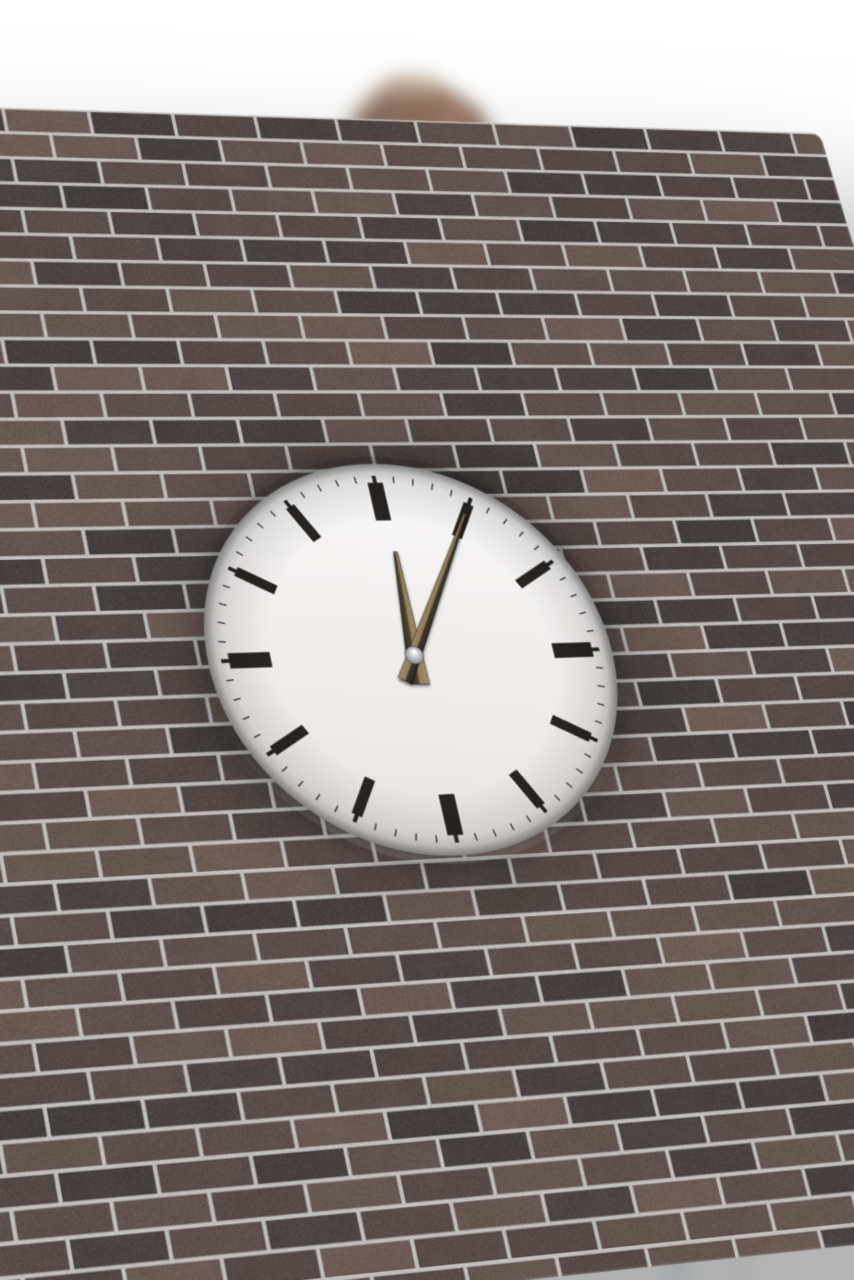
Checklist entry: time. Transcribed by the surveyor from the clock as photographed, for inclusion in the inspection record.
12:05
